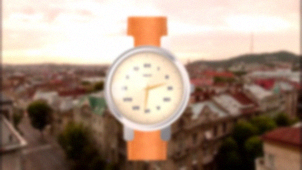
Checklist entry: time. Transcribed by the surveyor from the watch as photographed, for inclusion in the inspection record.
2:31
